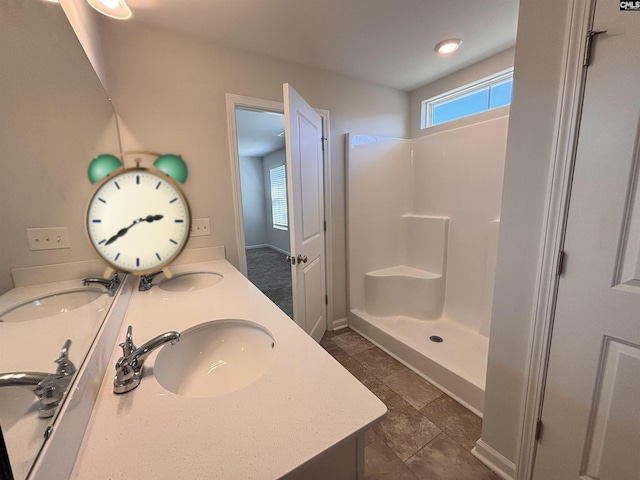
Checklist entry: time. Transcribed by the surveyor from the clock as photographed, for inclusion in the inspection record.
2:39
